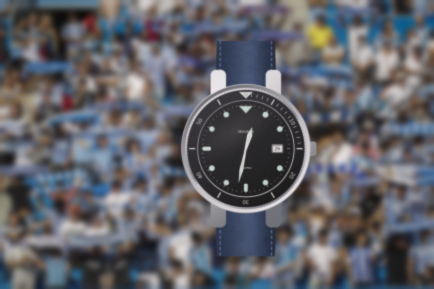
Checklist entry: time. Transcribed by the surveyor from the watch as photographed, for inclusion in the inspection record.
12:32
